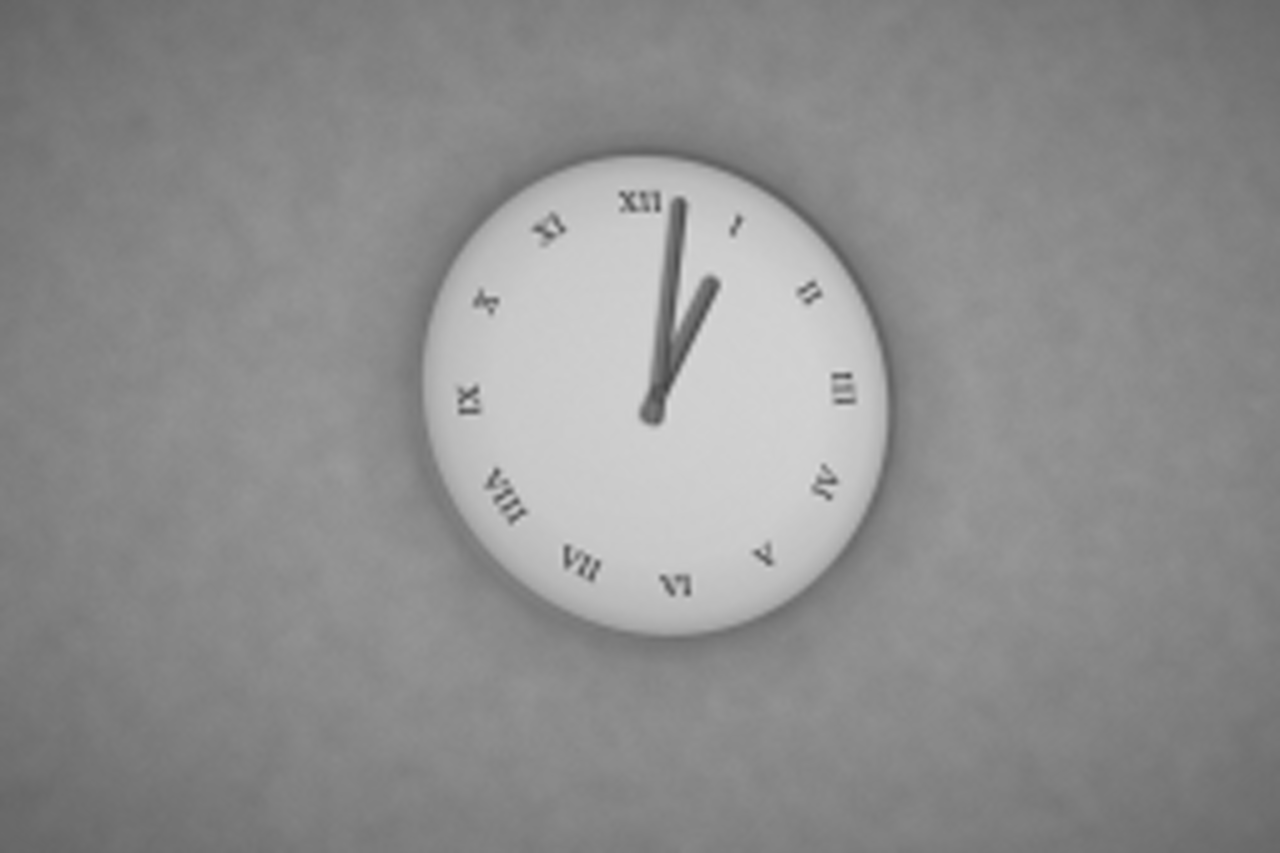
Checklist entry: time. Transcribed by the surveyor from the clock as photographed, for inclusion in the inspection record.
1:02
